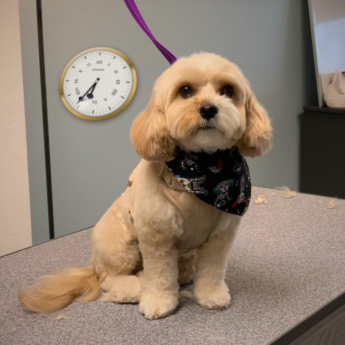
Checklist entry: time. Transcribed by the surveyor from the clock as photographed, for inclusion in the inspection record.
6:36
